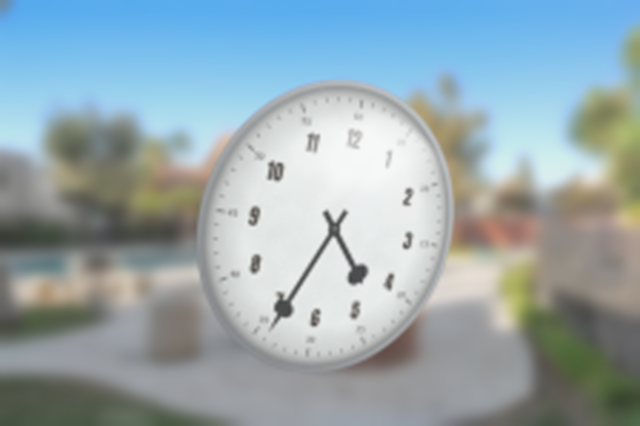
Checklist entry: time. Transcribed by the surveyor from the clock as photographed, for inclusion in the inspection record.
4:34
